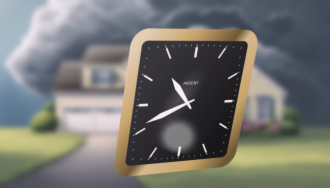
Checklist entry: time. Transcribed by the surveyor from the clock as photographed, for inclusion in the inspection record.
10:41
